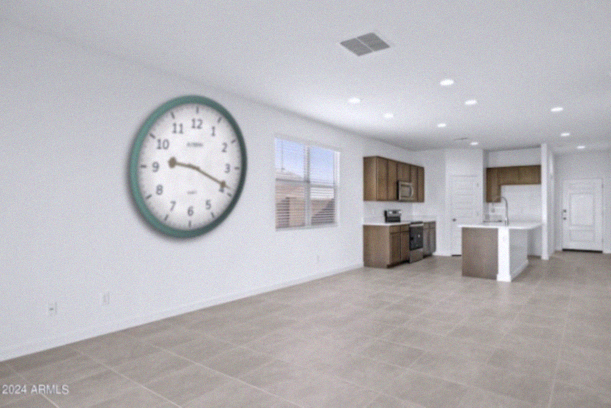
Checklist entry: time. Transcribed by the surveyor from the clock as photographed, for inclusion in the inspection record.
9:19
